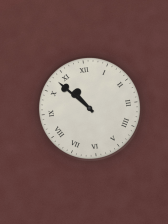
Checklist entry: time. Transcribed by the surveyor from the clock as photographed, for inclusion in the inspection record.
10:53
